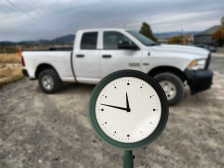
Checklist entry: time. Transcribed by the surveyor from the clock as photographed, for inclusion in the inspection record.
11:47
